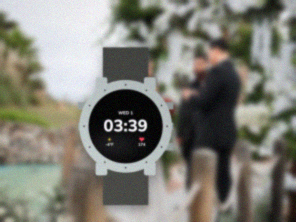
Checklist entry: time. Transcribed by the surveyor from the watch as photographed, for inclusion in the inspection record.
3:39
